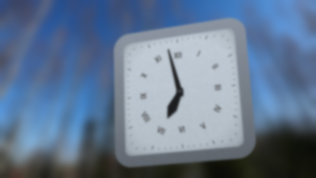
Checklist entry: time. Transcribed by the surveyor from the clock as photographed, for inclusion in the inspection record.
6:58
